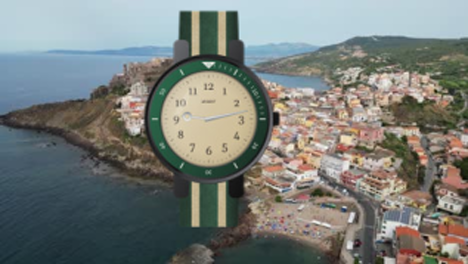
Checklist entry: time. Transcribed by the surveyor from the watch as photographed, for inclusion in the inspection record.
9:13
